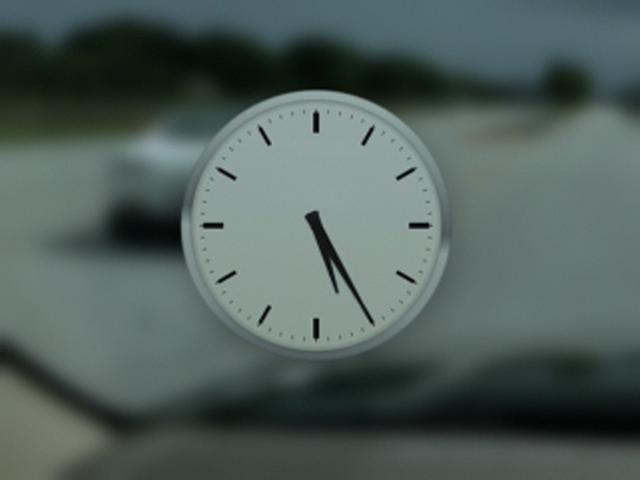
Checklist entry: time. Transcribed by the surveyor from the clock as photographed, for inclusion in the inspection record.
5:25
